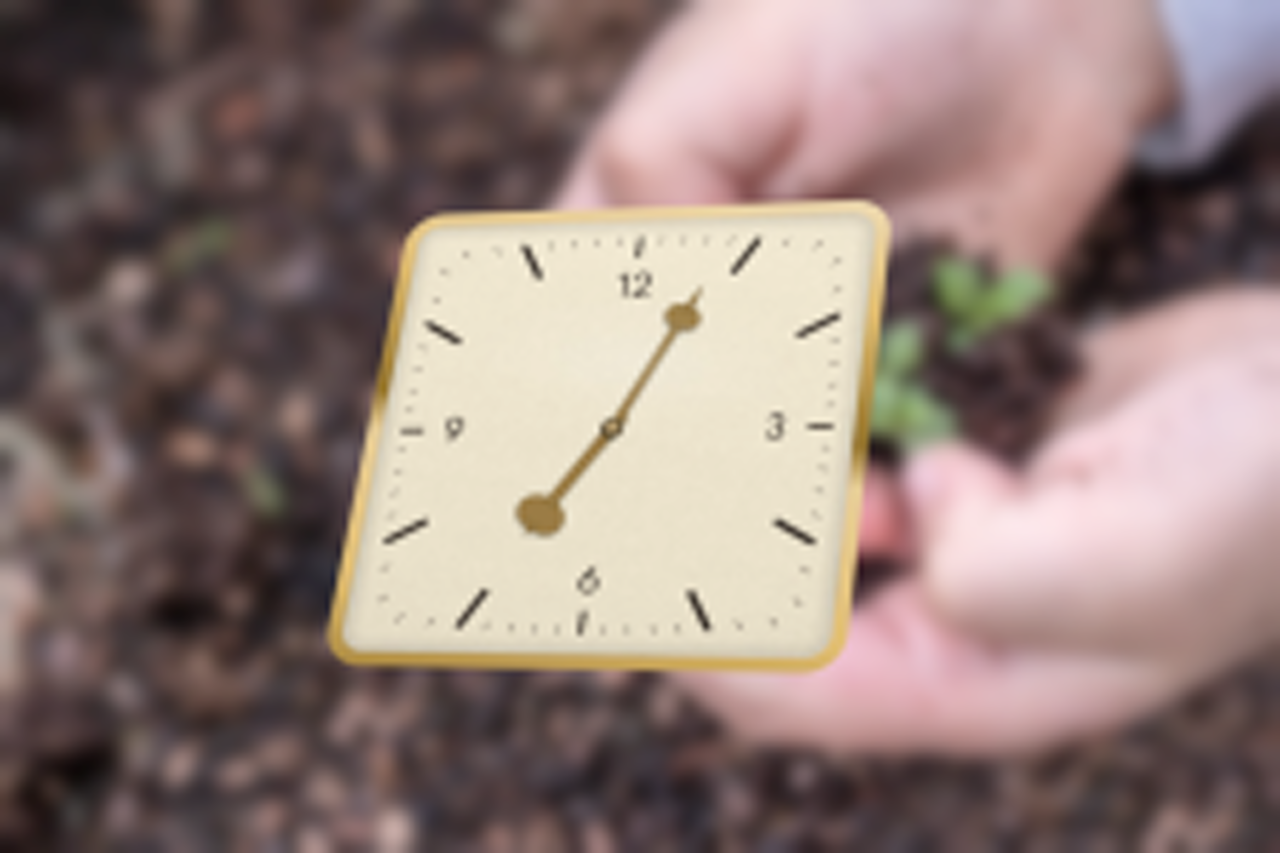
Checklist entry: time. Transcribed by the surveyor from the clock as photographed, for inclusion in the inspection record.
7:04
